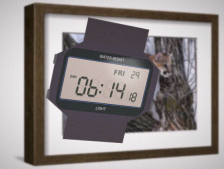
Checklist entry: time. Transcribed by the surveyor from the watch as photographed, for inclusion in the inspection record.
6:14:18
